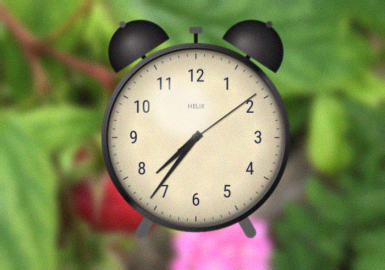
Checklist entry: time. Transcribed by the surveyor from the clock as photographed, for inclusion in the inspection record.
7:36:09
